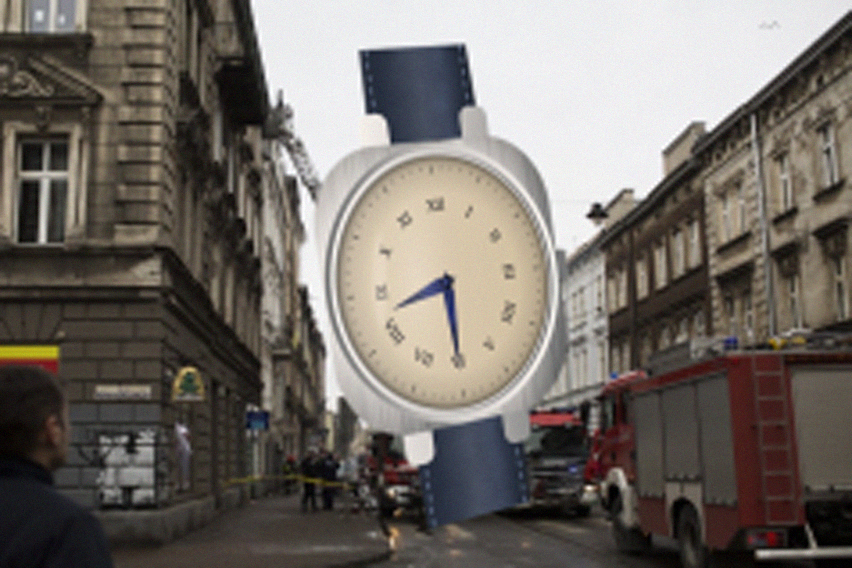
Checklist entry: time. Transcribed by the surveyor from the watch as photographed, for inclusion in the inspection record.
8:30
